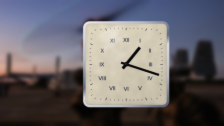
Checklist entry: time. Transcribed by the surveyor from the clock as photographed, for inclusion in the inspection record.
1:18
